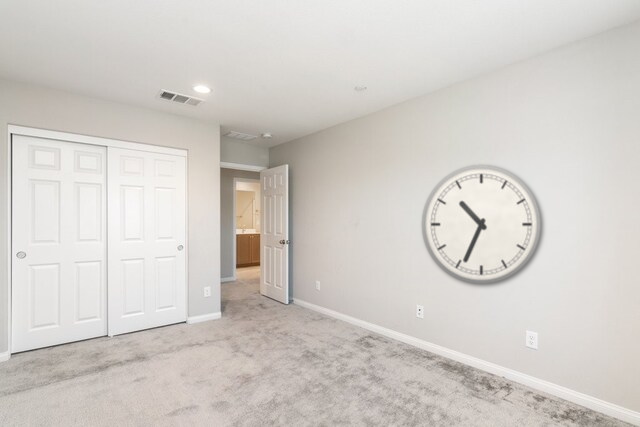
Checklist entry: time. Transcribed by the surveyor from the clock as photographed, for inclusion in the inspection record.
10:34
